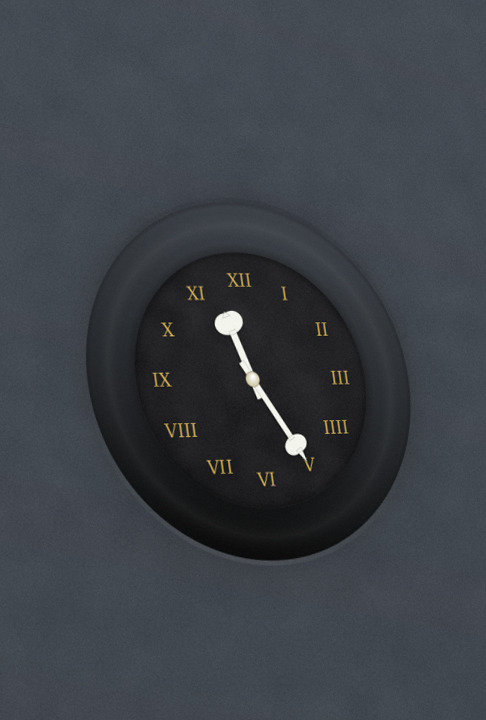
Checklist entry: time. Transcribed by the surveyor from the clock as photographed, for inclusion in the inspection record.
11:25
